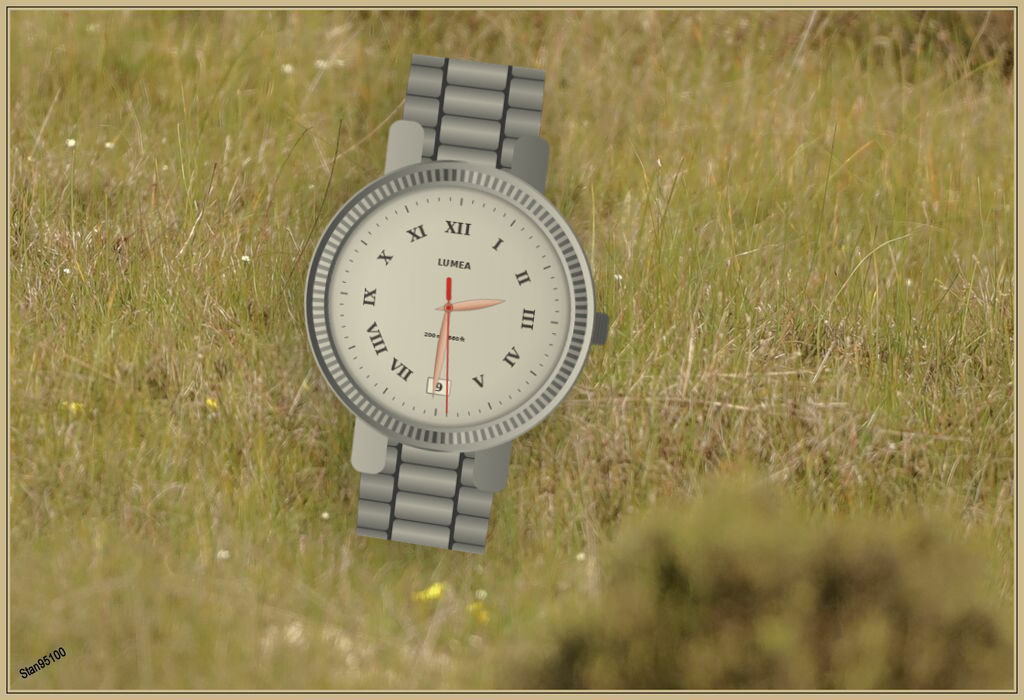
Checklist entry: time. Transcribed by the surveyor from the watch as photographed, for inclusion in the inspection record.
2:30:29
